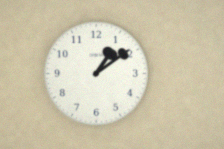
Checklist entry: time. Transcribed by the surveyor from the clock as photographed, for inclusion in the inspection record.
1:09
